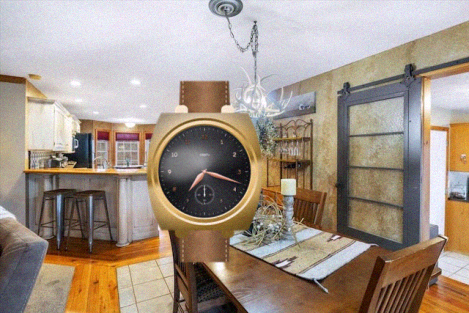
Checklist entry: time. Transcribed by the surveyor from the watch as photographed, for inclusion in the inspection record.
7:18
